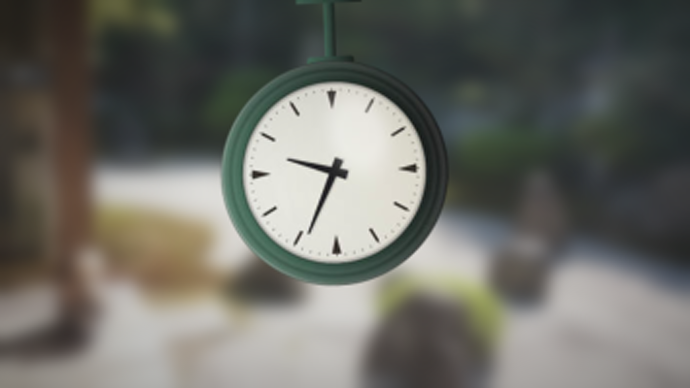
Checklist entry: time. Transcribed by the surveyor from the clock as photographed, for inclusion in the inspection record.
9:34
